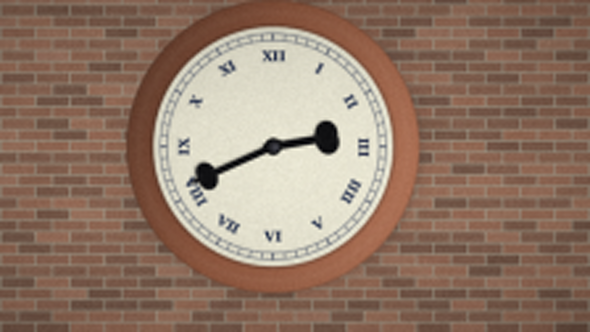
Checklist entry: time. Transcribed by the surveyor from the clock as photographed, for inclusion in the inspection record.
2:41
